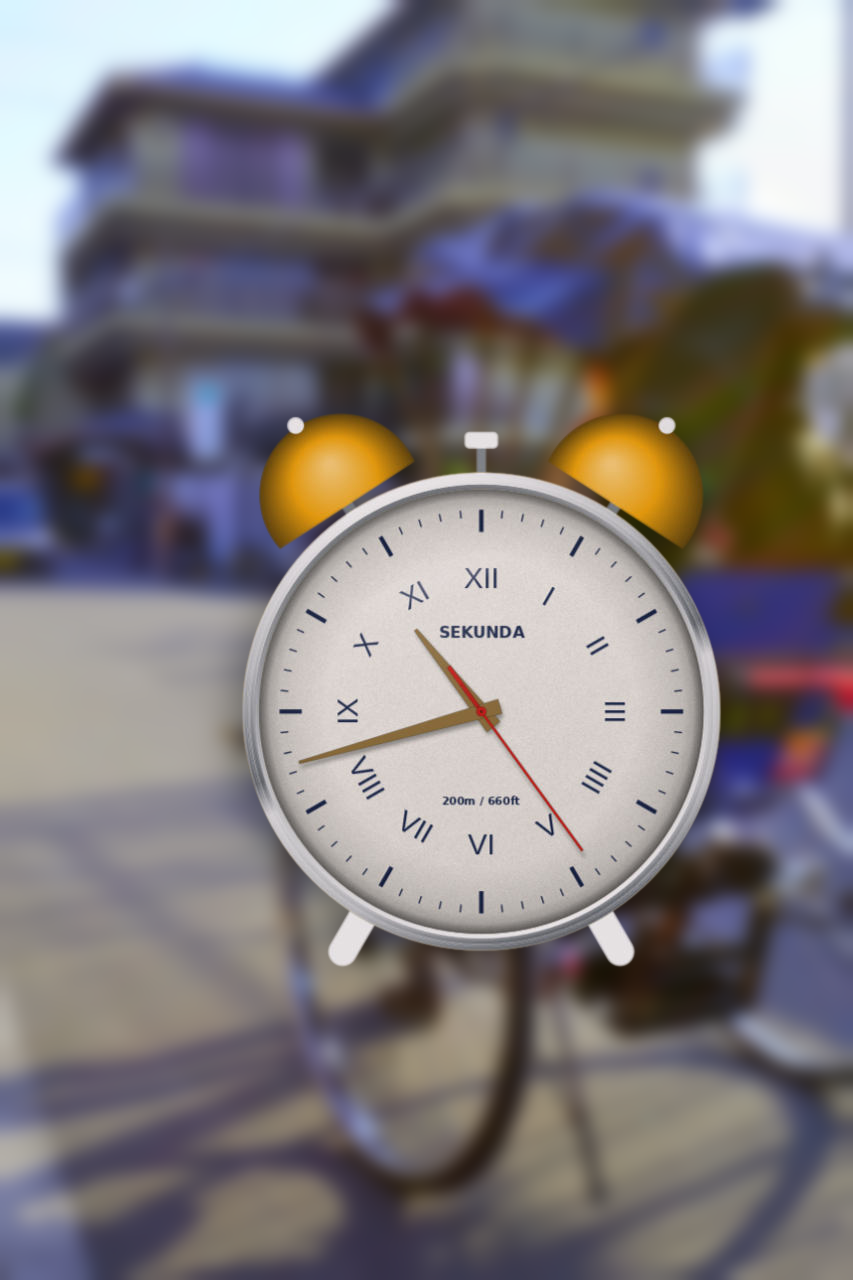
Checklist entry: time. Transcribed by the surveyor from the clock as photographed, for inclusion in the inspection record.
10:42:24
